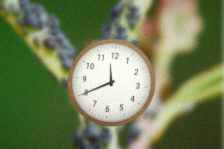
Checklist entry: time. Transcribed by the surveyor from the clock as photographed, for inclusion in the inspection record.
11:40
